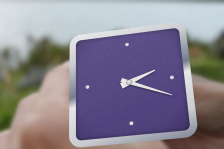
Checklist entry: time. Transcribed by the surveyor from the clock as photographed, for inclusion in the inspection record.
2:19
